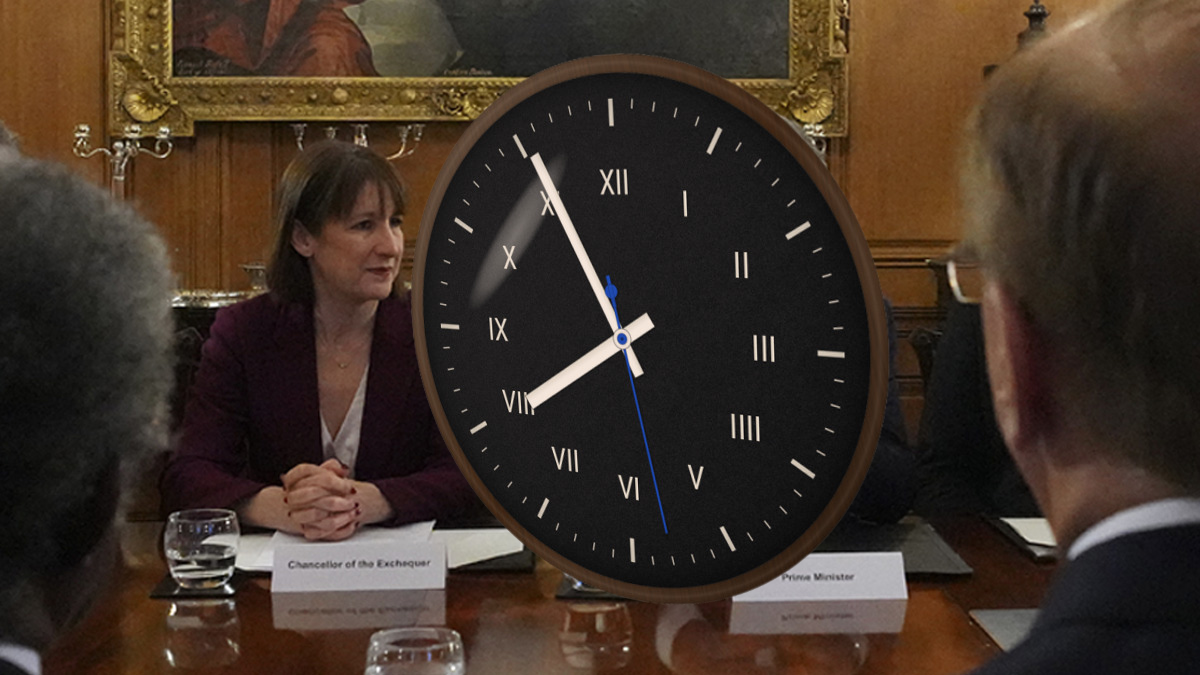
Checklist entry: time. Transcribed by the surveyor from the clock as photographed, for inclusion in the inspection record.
7:55:28
